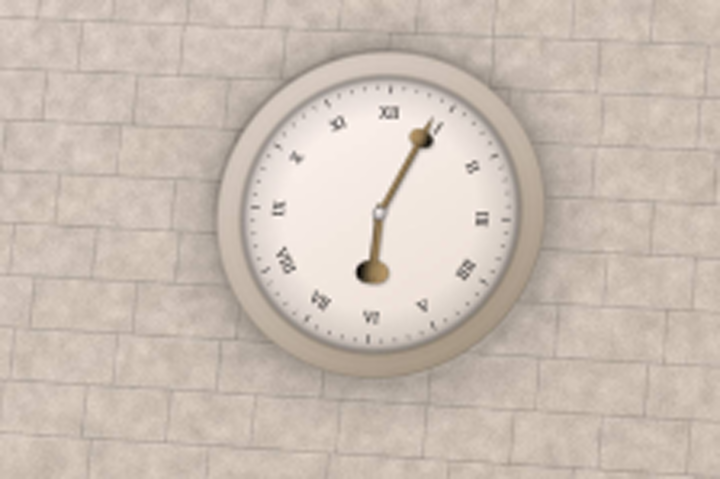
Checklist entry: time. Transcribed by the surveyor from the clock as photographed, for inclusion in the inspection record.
6:04
